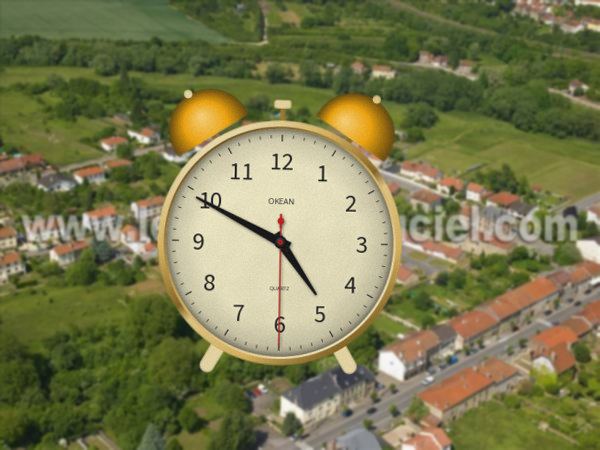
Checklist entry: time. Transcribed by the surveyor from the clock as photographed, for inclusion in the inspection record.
4:49:30
